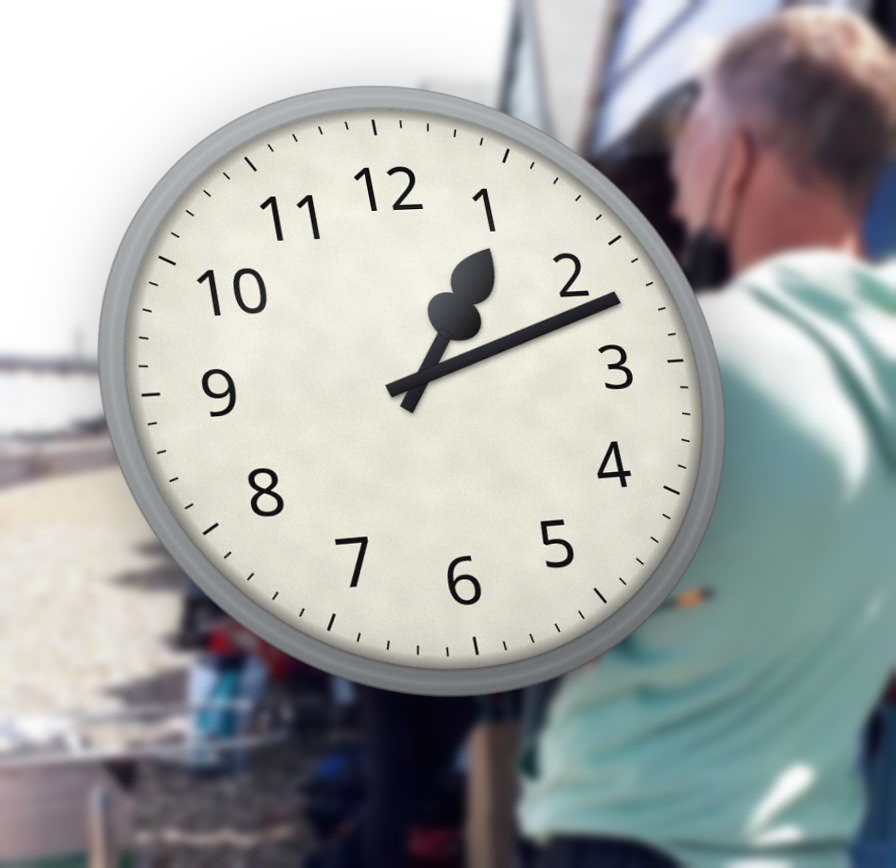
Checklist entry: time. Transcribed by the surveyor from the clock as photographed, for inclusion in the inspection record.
1:12
